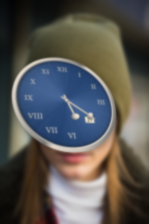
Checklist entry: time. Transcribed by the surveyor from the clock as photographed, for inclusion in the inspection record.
5:21
